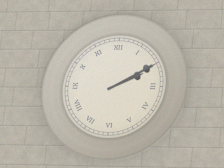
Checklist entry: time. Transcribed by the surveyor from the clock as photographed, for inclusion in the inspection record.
2:10
